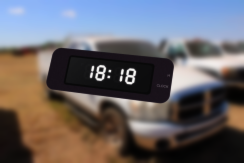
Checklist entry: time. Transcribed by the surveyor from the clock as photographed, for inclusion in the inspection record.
18:18
